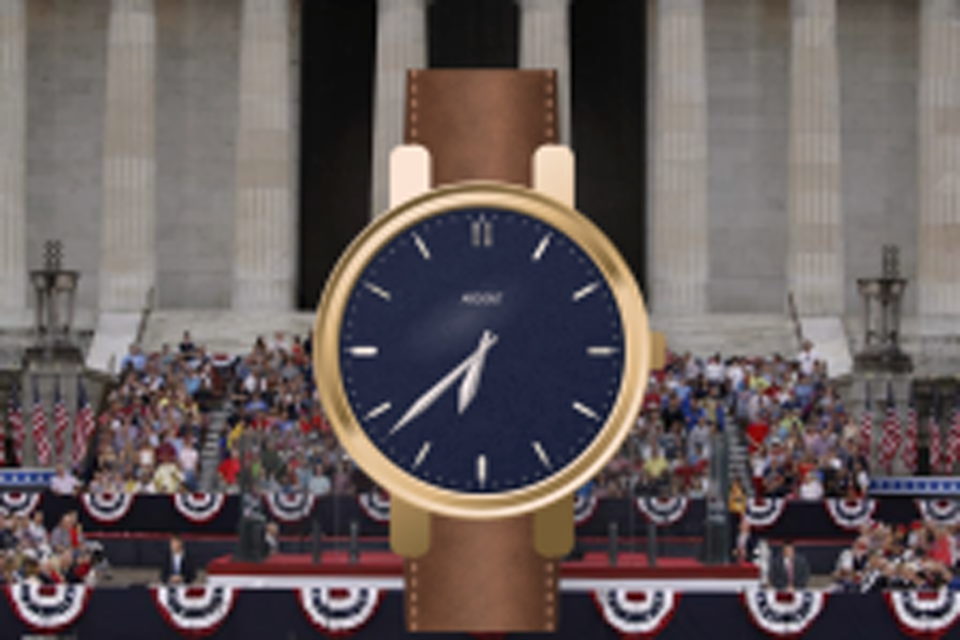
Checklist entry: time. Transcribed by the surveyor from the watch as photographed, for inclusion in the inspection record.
6:38
